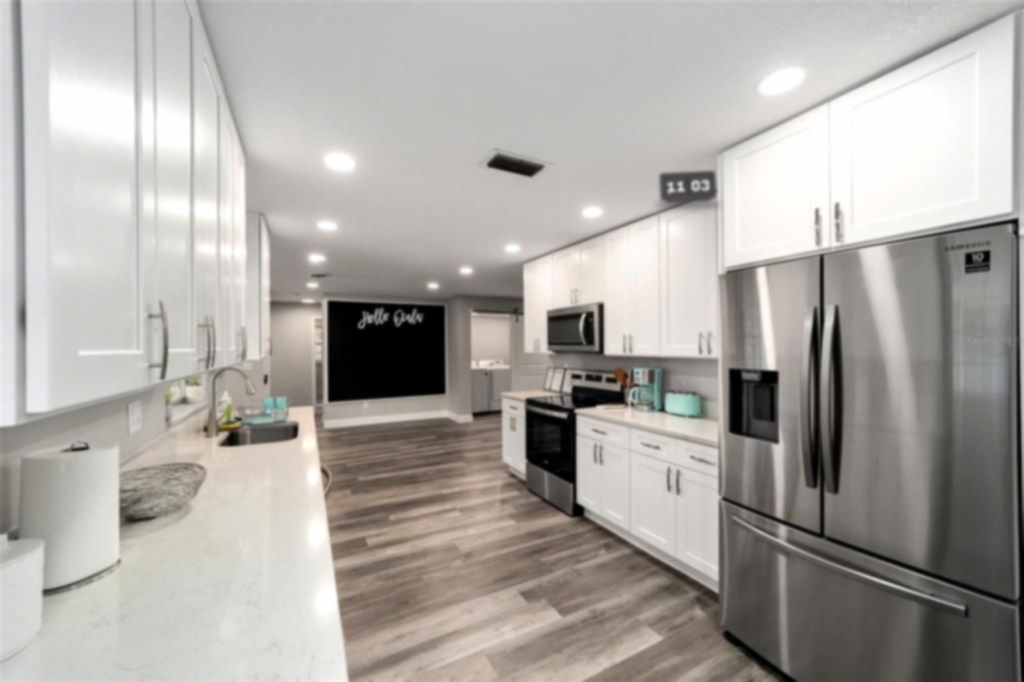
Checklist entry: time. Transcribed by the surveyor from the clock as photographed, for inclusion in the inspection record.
11:03
